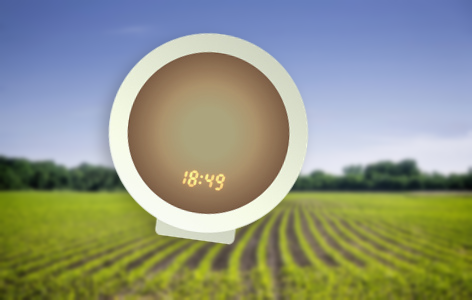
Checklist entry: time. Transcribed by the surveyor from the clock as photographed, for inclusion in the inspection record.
18:49
